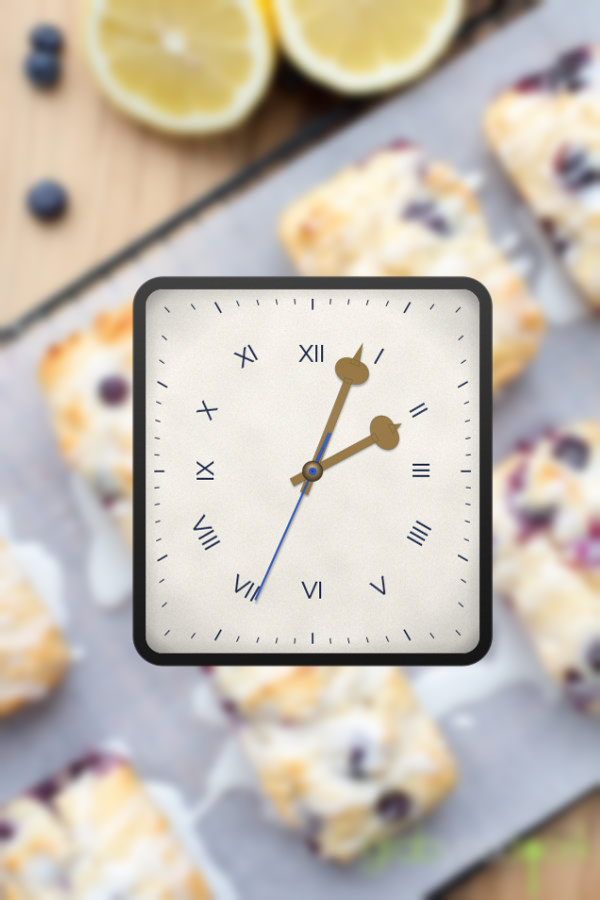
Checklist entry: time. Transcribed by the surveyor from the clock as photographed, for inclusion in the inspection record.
2:03:34
